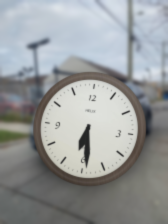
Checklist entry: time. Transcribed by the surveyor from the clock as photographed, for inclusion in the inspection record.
6:29
